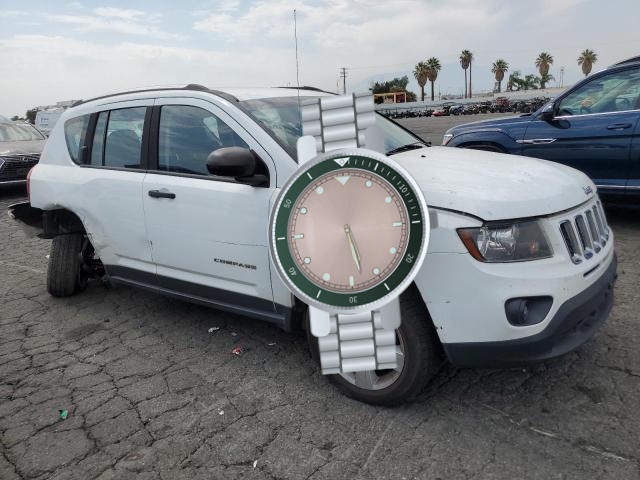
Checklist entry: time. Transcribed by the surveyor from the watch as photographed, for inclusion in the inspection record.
5:28
